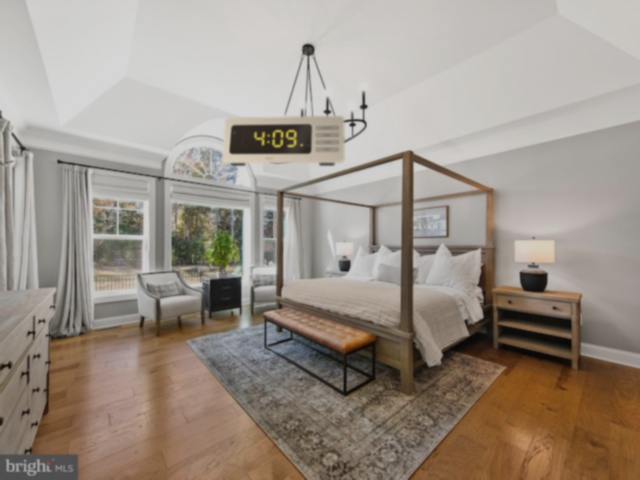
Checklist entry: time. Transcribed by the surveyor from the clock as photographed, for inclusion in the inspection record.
4:09
